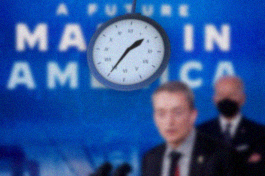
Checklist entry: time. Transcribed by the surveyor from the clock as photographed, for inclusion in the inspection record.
1:35
